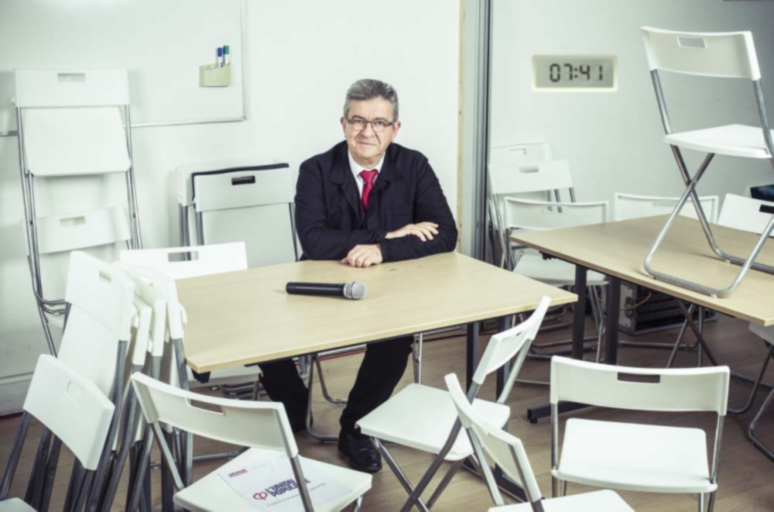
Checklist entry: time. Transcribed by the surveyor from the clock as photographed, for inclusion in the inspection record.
7:41
